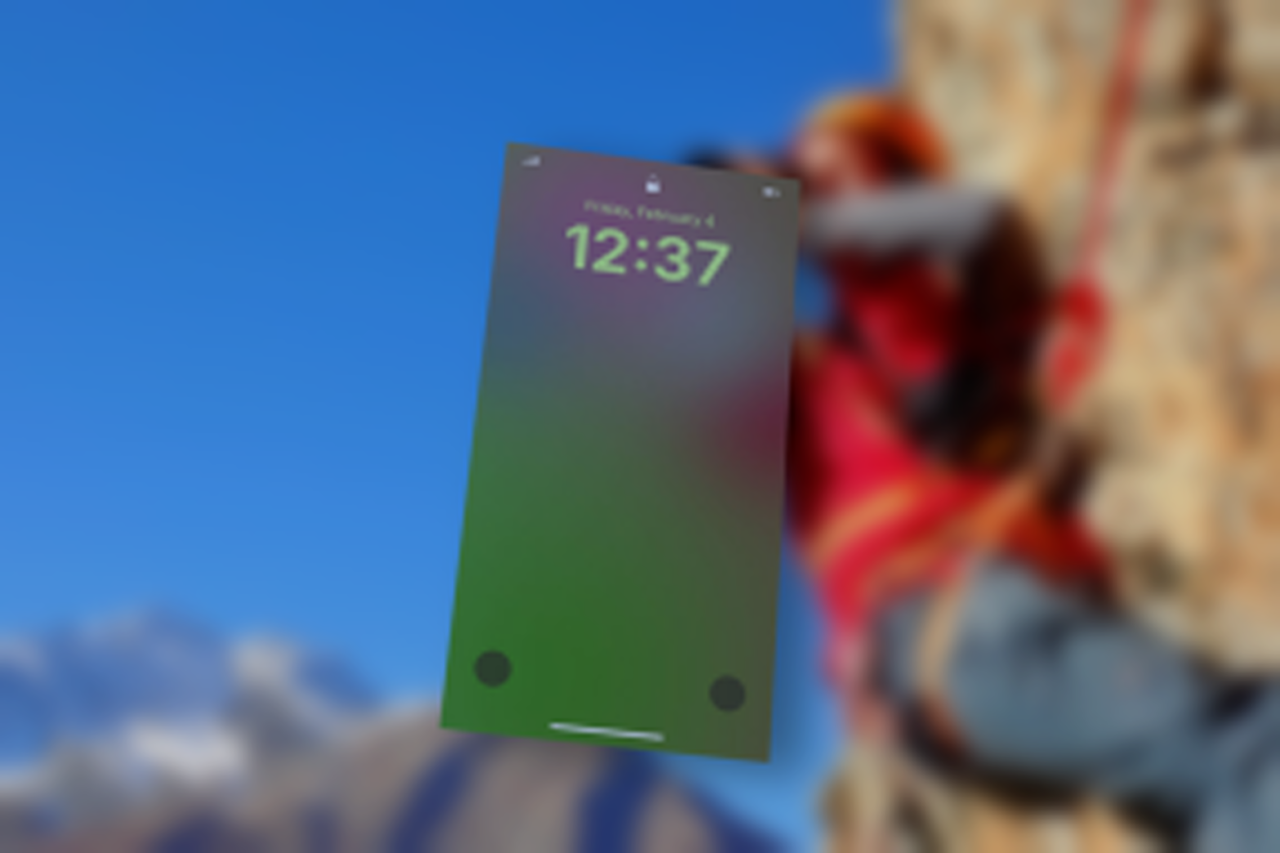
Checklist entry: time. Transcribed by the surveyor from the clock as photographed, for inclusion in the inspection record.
12:37
